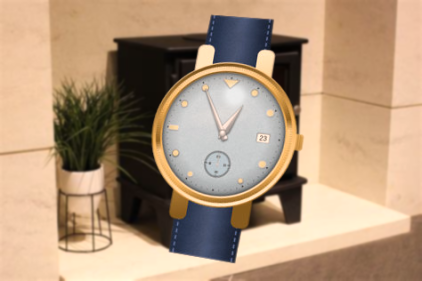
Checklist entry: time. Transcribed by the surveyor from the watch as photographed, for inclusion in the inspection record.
12:55
